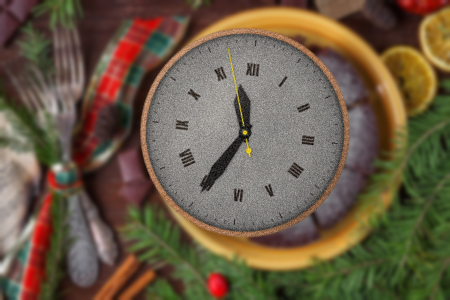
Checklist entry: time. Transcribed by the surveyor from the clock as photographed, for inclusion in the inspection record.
11:34:57
